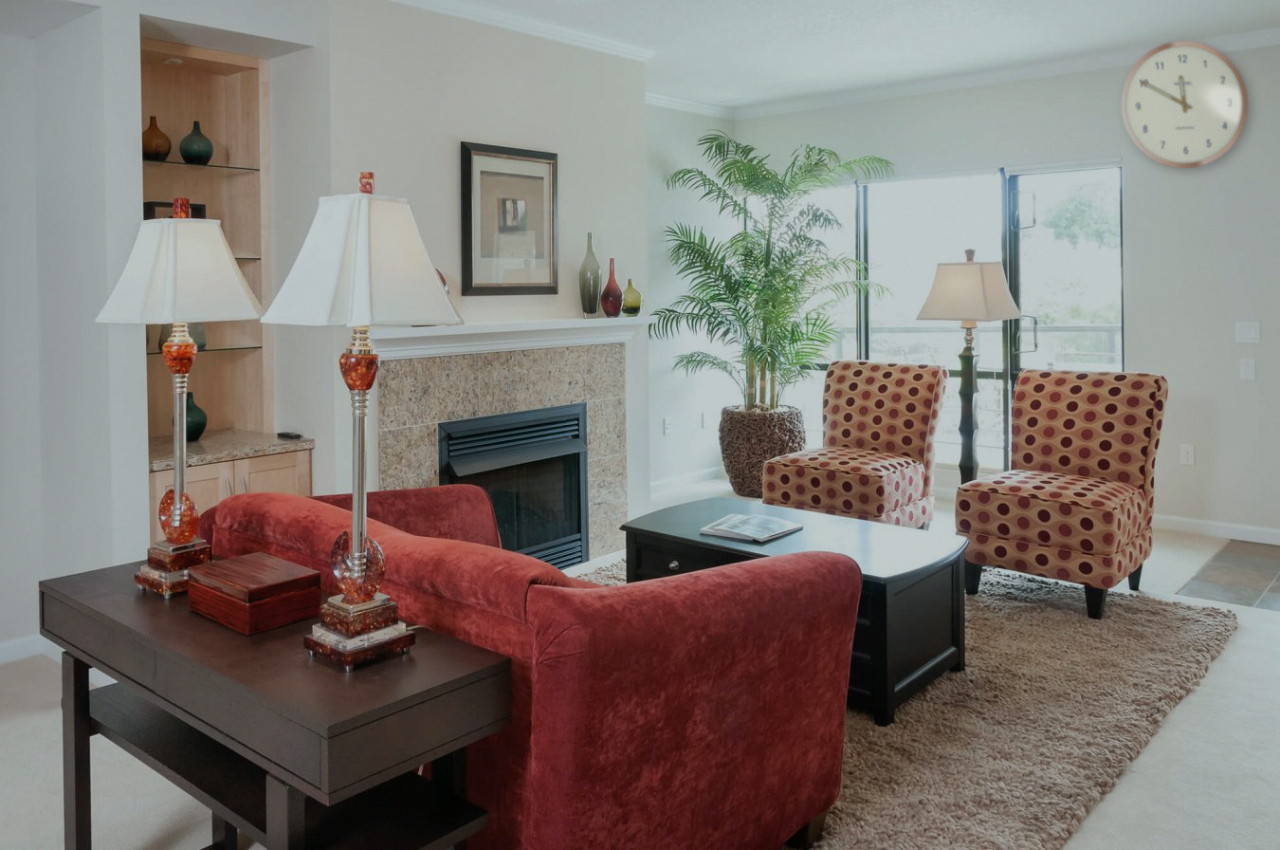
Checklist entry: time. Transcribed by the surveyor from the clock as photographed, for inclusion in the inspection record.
11:50
